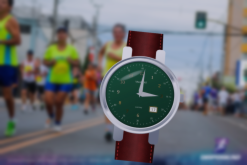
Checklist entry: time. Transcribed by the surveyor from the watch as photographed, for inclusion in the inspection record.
3:01
